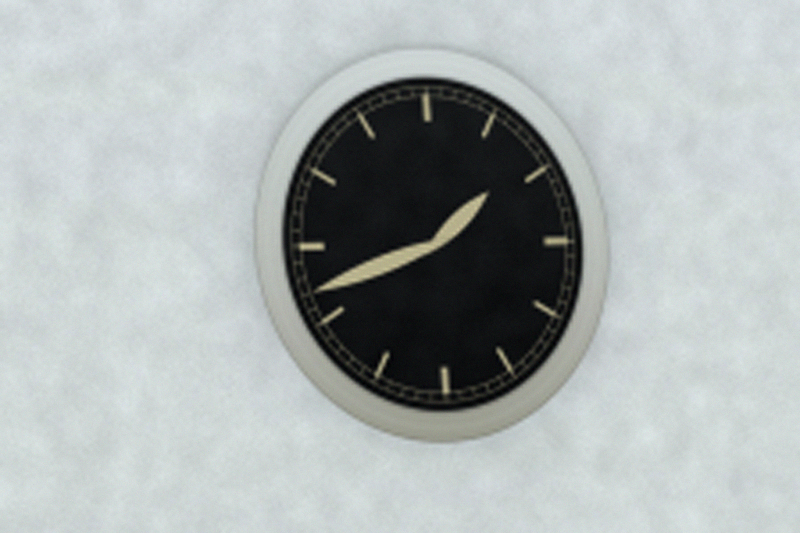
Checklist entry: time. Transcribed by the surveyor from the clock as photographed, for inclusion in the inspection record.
1:42
